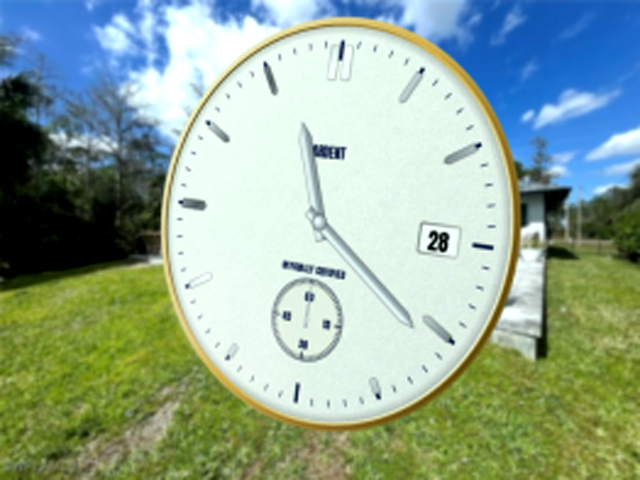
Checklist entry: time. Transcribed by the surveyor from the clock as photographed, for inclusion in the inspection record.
11:21
